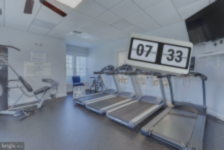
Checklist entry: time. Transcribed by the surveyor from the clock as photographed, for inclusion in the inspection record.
7:33
